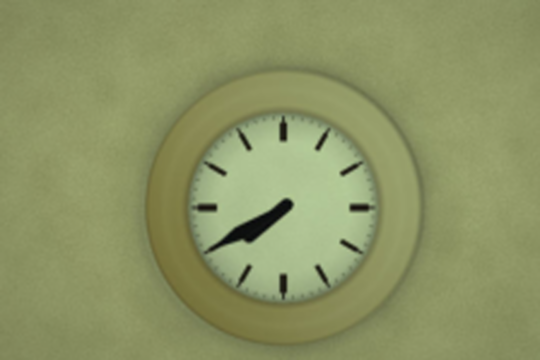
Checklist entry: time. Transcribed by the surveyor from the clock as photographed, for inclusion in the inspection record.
7:40
